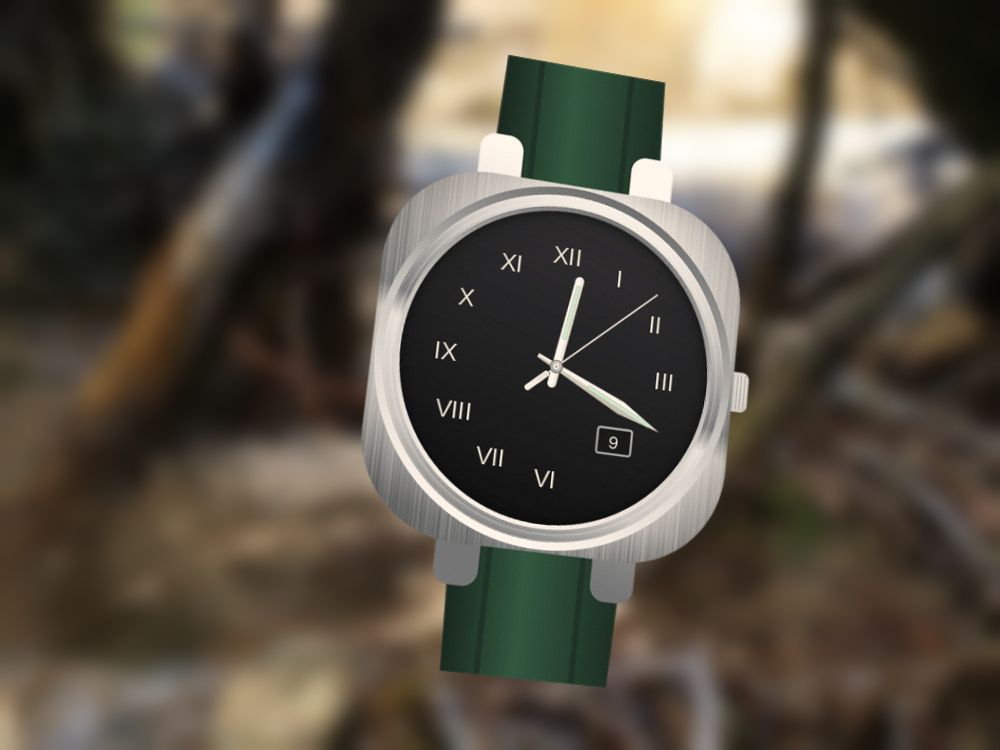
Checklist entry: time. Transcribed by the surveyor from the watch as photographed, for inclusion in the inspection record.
12:19:08
